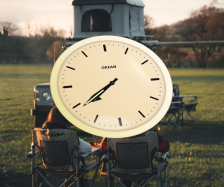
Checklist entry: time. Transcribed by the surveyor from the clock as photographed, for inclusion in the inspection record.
7:39
